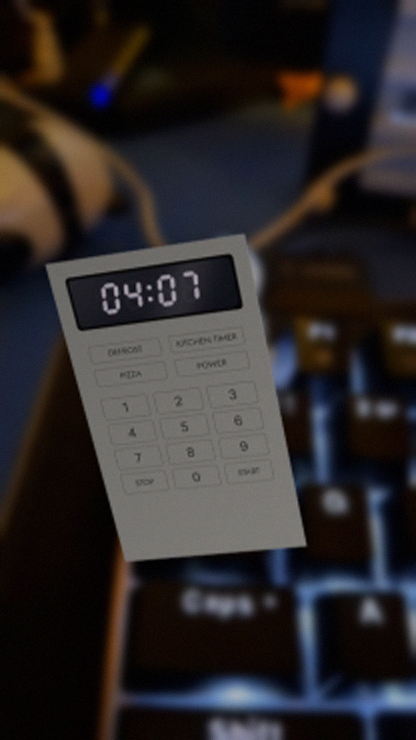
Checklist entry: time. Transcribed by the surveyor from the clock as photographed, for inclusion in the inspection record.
4:07
